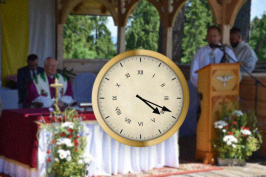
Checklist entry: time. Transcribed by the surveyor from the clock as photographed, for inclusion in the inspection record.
4:19
